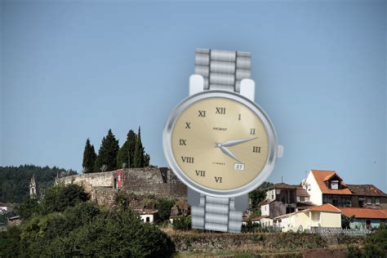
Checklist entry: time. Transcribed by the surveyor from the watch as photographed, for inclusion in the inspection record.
4:12
